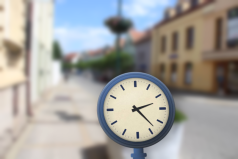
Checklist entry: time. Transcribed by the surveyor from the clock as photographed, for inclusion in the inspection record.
2:23
